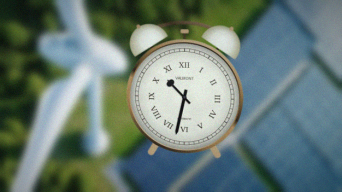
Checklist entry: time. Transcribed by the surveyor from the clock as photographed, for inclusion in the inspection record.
10:32
